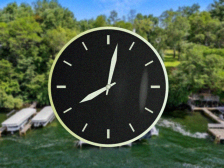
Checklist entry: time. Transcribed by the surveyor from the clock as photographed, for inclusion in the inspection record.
8:02
